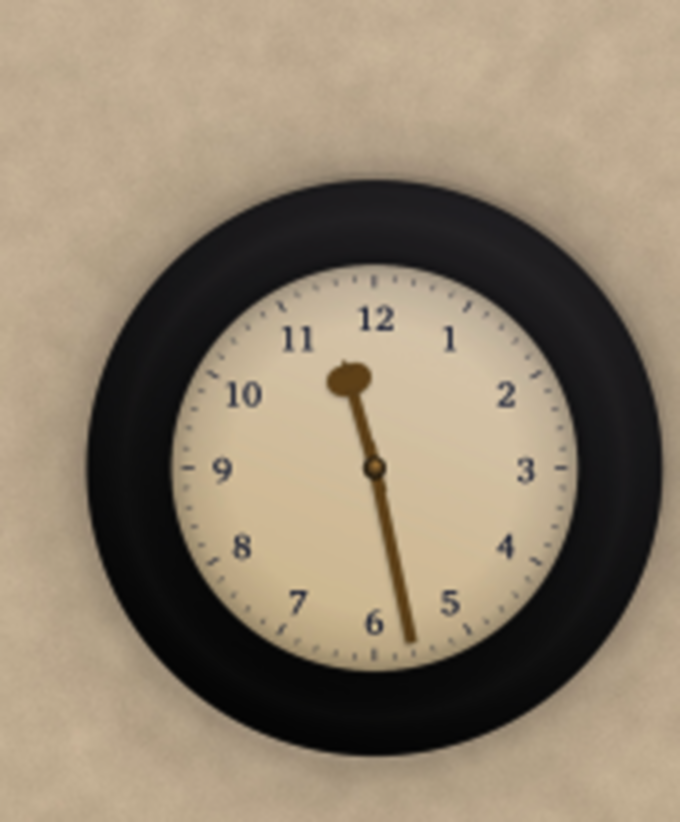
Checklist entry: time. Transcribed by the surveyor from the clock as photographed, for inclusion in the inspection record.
11:28
